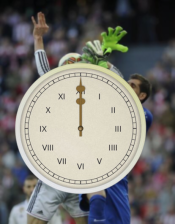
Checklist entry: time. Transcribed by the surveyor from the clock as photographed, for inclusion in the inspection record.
12:00
